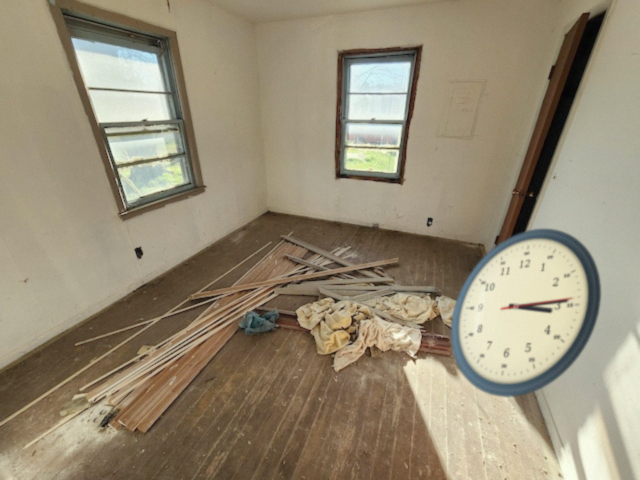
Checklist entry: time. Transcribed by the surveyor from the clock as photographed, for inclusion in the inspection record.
3:14:14
